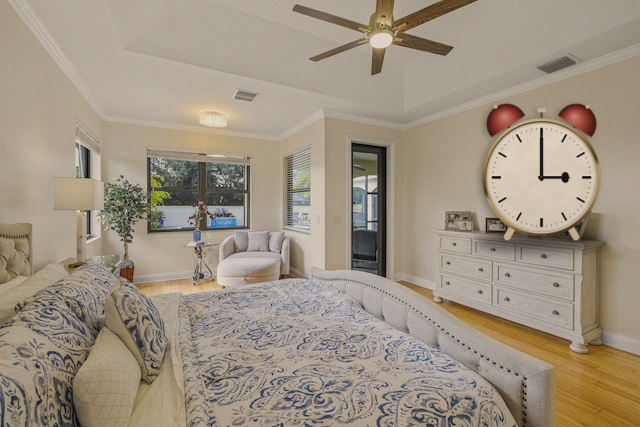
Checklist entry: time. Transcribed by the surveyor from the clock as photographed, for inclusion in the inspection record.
3:00
